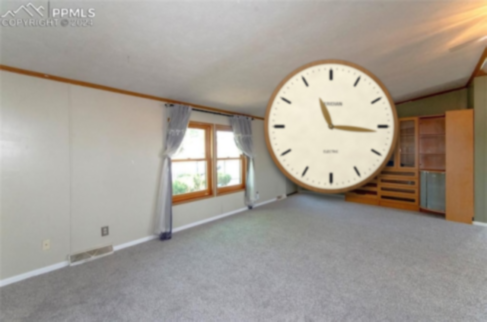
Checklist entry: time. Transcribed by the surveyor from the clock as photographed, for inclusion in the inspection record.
11:16
